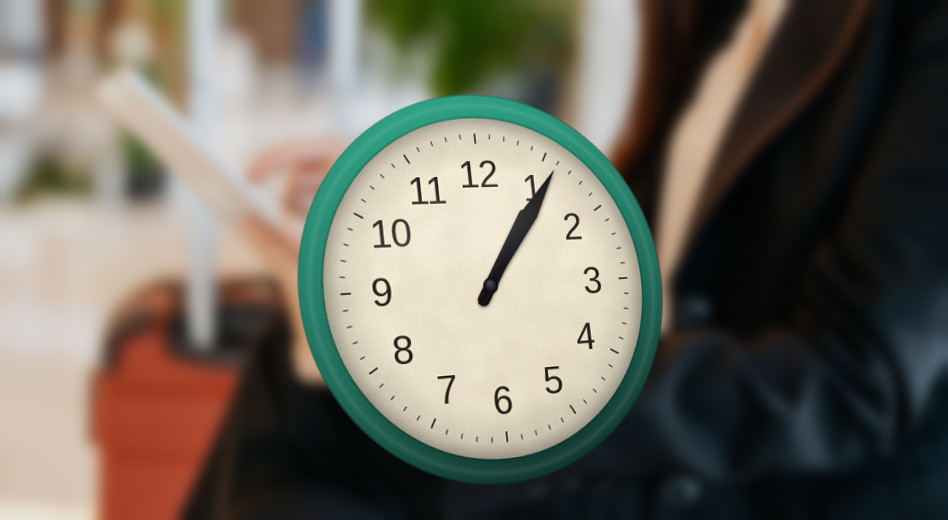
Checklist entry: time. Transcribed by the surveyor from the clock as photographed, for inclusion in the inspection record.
1:06
